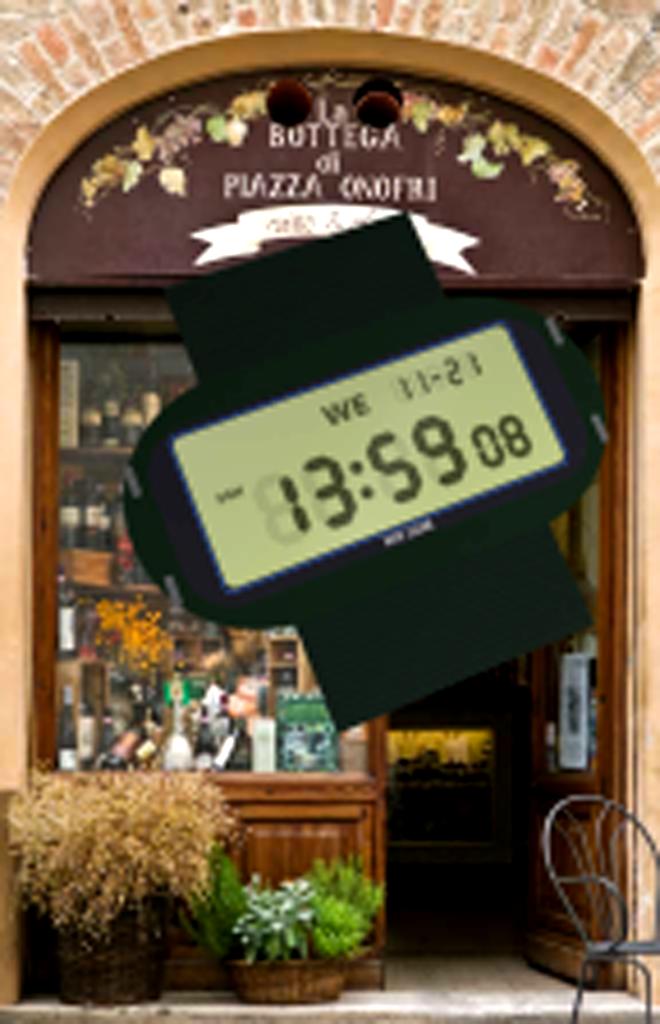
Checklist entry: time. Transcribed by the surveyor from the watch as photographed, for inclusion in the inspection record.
13:59:08
